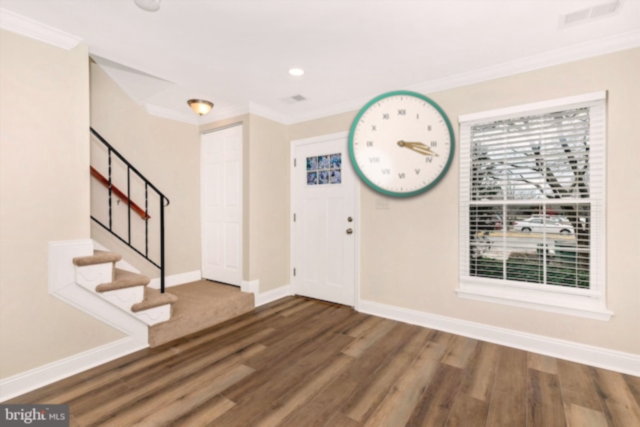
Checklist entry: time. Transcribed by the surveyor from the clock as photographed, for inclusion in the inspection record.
3:18
